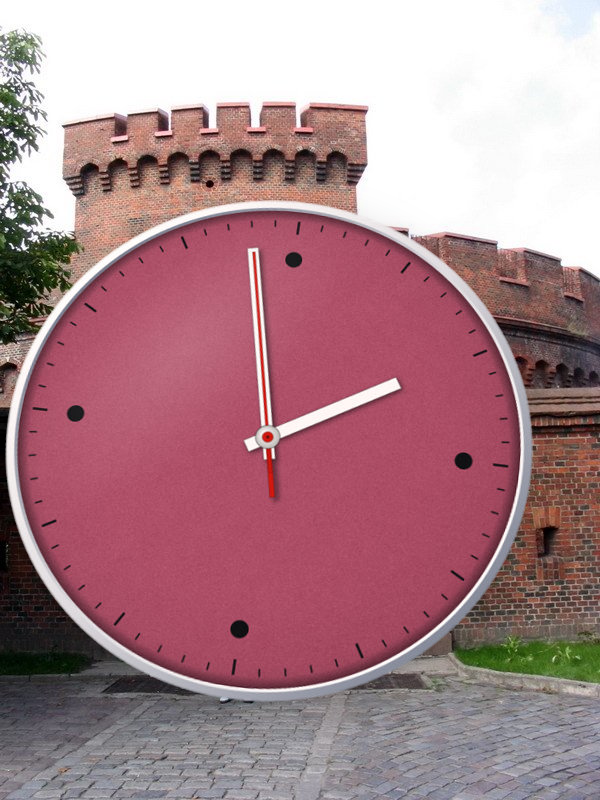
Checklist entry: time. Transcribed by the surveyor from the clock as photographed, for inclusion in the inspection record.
1:57:58
